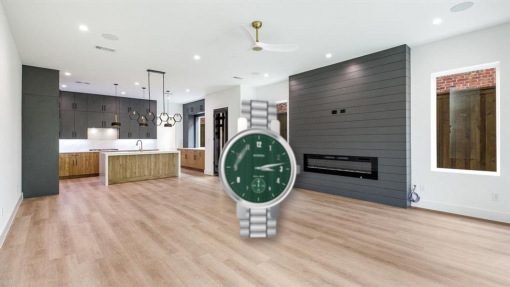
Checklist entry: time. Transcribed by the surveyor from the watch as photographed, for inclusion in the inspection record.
3:13
